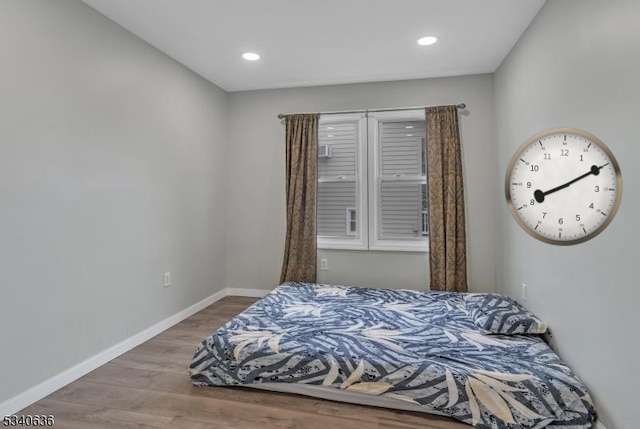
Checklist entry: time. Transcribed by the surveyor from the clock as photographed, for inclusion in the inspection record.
8:10
